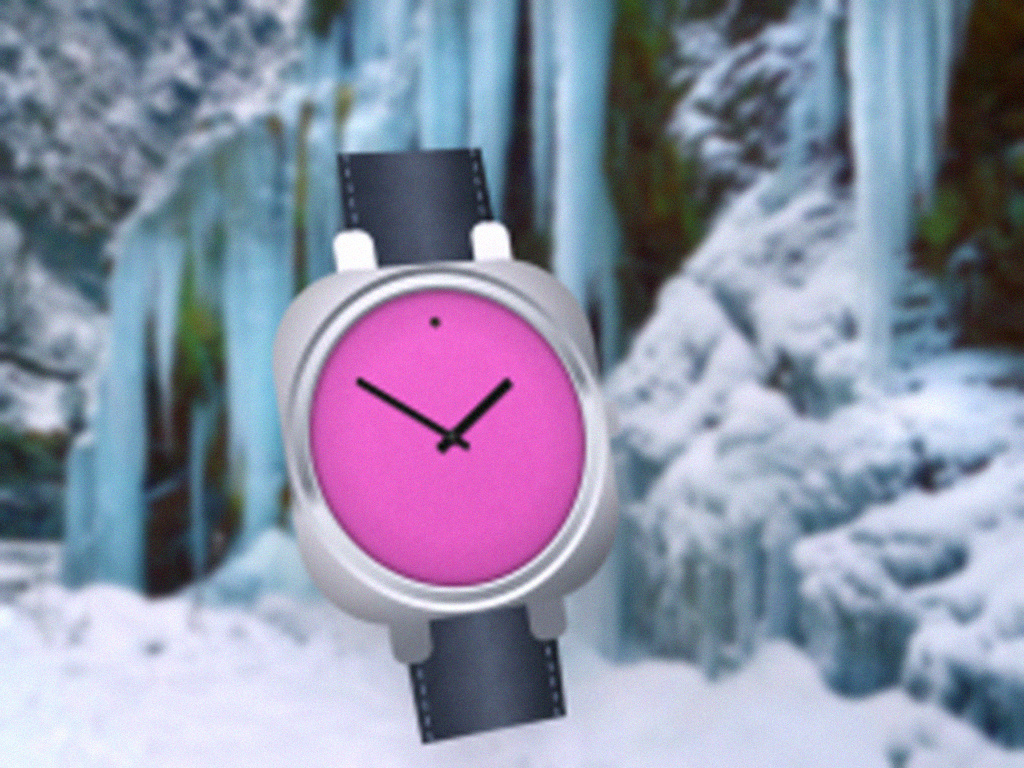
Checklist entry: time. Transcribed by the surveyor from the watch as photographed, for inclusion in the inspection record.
1:51
